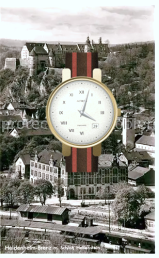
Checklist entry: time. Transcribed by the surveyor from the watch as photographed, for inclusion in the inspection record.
4:03
